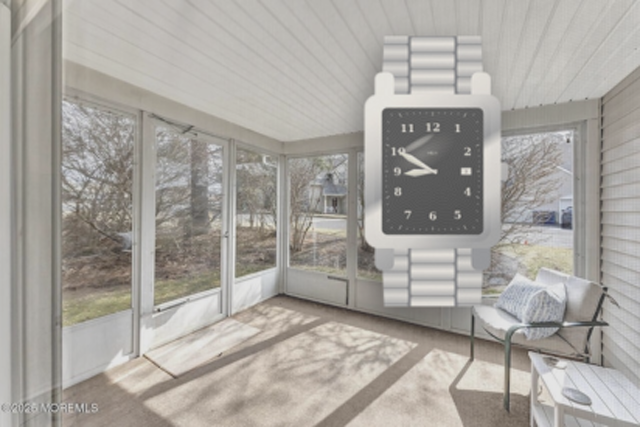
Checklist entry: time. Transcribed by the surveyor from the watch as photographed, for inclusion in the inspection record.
8:50
